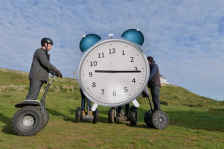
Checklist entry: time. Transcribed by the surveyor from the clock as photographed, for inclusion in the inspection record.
9:16
